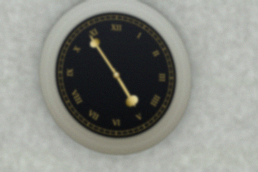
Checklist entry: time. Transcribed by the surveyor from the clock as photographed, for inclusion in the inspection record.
4:54
